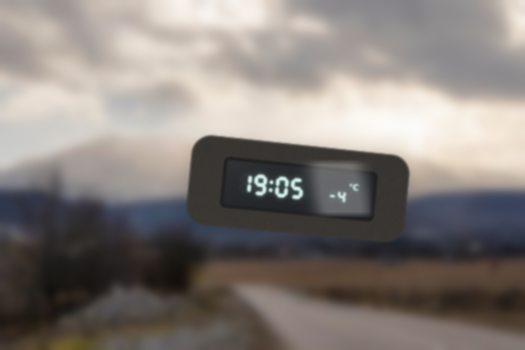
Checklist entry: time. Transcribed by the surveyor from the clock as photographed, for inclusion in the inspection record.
19:05
